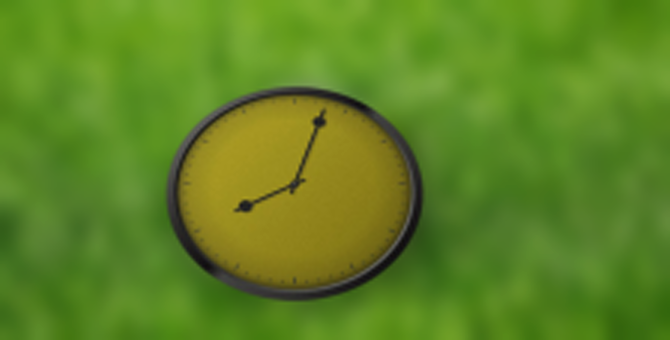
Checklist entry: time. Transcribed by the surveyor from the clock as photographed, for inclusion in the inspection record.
8:03
